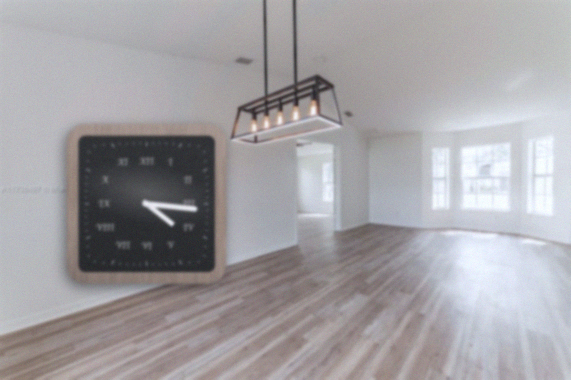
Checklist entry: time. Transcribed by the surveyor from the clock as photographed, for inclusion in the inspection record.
4:16
